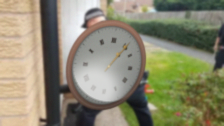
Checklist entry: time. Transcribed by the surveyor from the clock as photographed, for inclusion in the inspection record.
1:06
